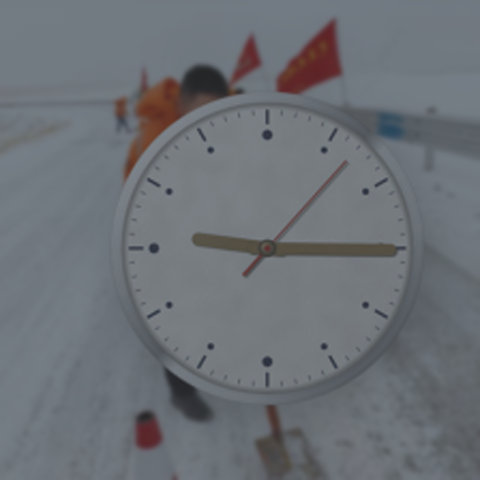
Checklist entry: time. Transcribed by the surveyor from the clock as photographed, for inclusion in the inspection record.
9:15:07
